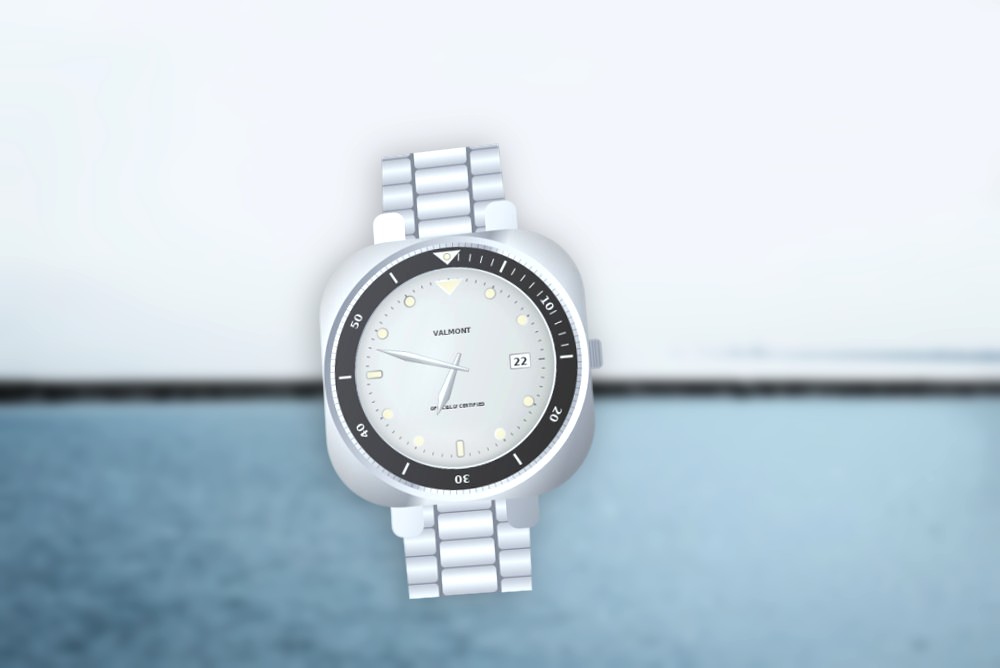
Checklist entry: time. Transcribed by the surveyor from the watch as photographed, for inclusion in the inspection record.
6:48
